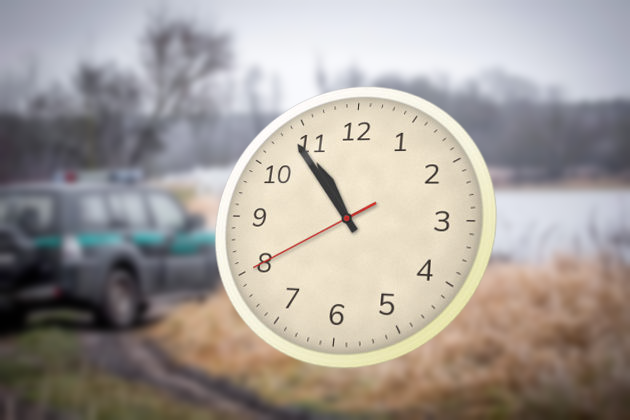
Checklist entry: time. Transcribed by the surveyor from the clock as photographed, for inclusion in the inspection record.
10:53:40
